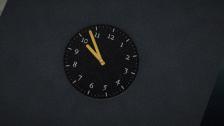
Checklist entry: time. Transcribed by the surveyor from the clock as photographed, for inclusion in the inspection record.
9:53
